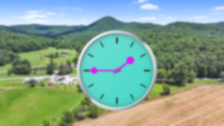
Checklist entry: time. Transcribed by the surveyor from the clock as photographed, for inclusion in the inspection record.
1:45
